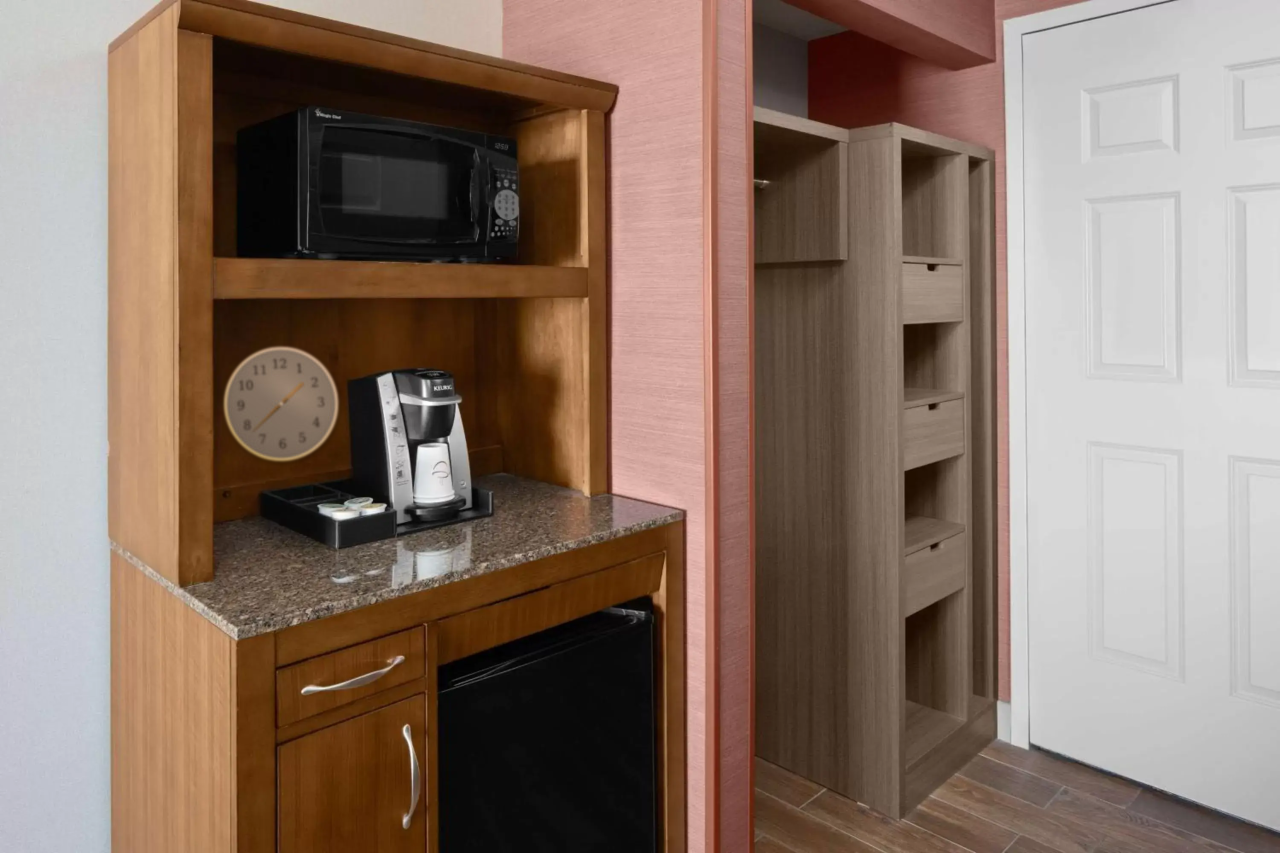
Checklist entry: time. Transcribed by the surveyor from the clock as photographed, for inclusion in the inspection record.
1:38
